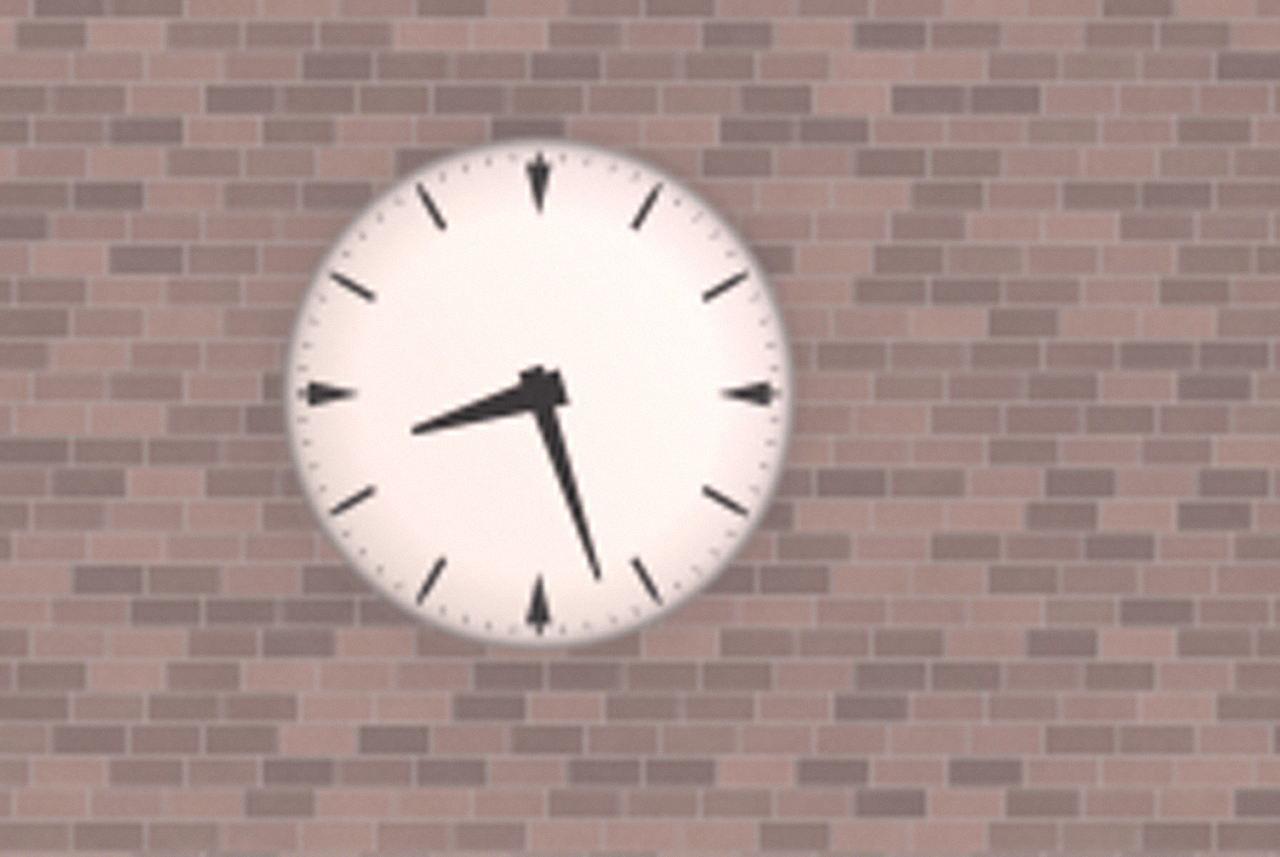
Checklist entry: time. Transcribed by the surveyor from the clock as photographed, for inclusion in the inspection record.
8:27
